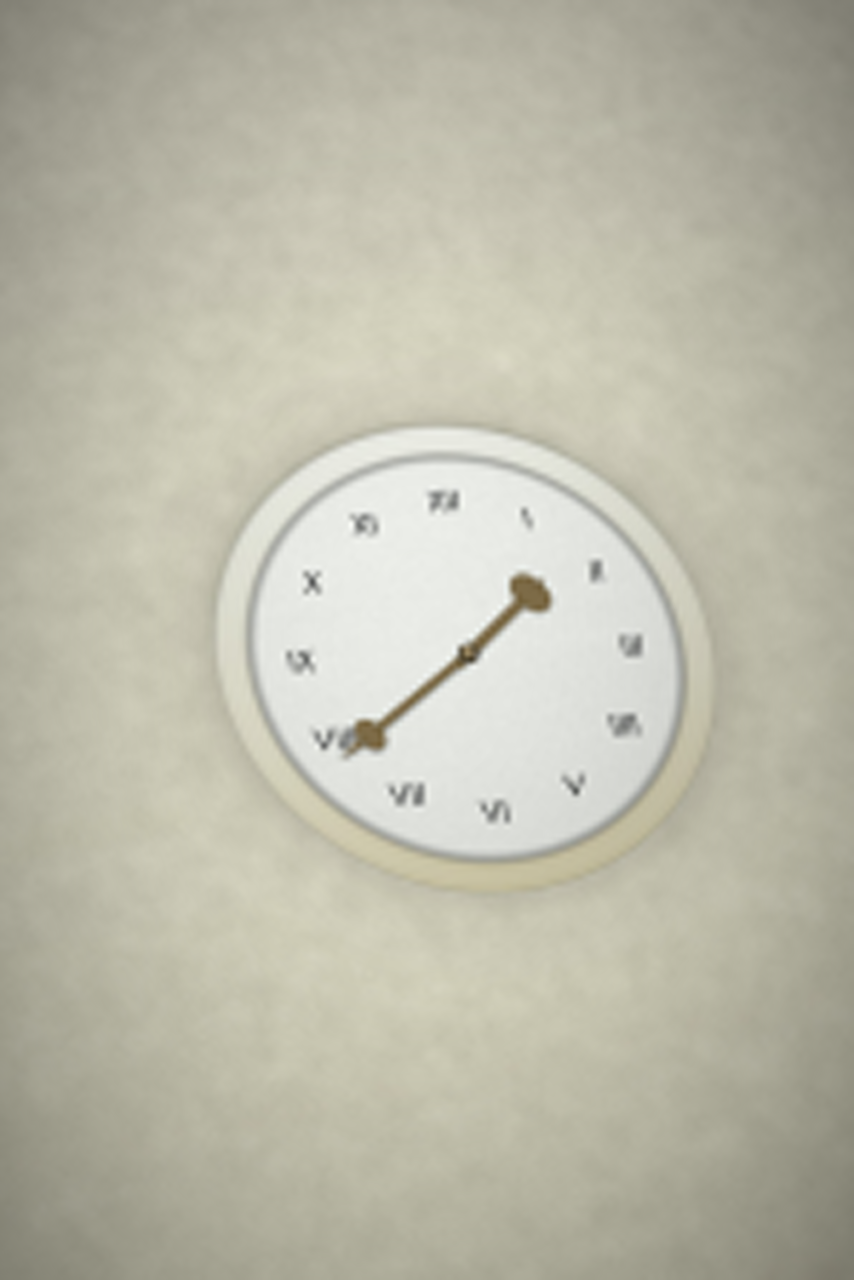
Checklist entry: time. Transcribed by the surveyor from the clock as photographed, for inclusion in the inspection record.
1:39
